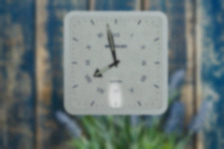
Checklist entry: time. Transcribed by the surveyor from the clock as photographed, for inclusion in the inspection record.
7:58
